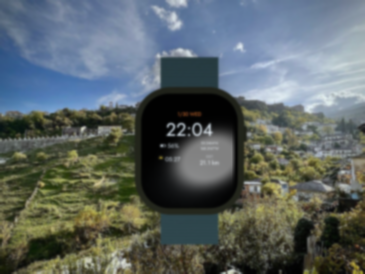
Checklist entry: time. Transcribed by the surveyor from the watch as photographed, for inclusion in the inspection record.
22:04
